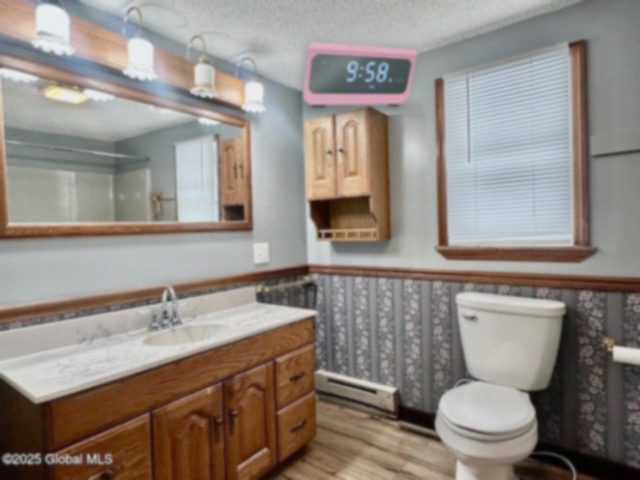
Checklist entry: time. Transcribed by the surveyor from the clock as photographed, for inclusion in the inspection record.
9:58
